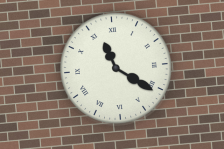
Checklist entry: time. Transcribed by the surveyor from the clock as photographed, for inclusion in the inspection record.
11:21
